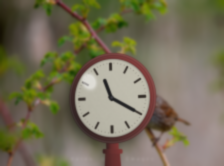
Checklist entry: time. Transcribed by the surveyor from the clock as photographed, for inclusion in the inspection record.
11:20
